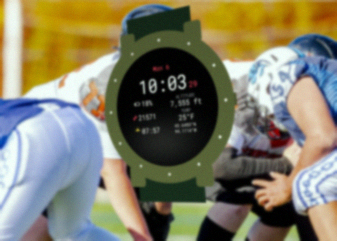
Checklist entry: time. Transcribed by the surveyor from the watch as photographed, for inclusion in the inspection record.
10:03
